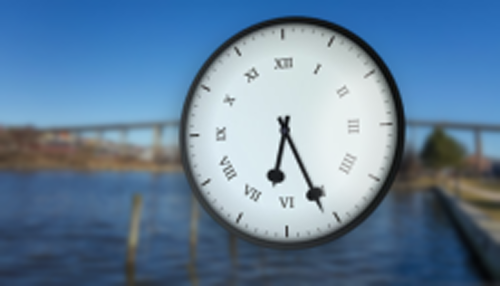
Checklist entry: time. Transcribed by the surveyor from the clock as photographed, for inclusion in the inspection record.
6:26
